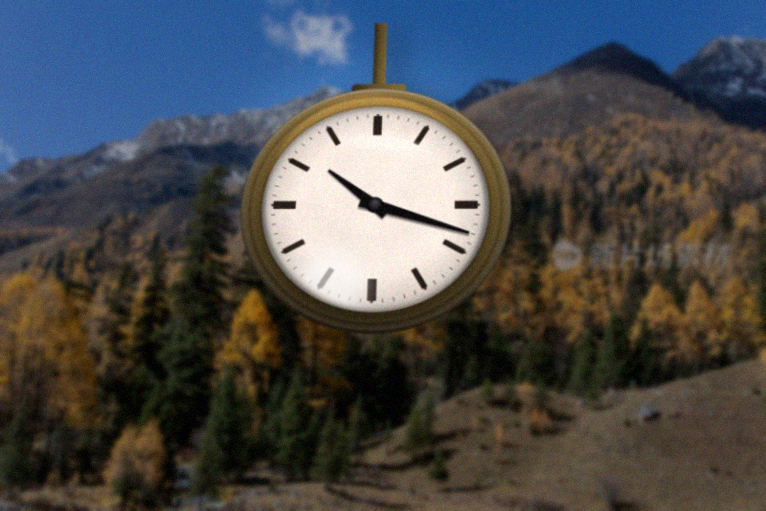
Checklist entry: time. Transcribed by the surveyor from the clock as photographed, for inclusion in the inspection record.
10:18
